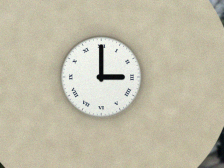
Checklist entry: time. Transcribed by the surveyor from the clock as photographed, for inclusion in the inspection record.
3:00
